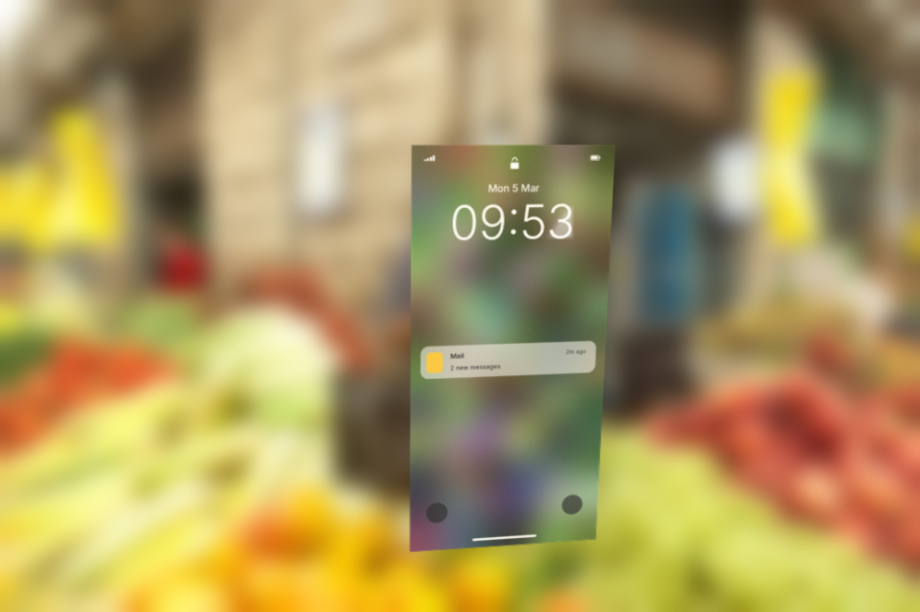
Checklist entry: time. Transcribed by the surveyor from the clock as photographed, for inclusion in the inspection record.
9:53
